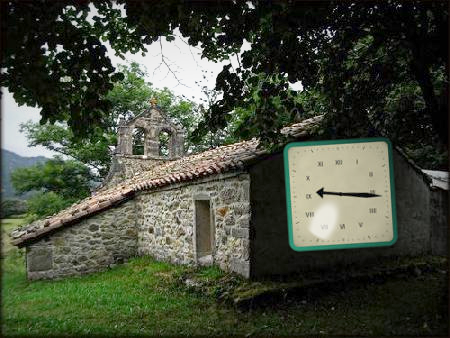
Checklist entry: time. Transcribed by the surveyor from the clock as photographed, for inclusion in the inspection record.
9:16
